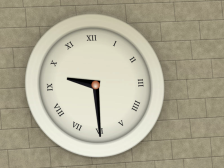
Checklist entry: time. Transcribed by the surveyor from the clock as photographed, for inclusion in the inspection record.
9:30
